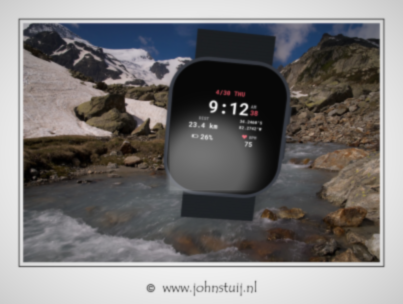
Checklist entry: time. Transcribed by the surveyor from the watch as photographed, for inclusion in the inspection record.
9:12
